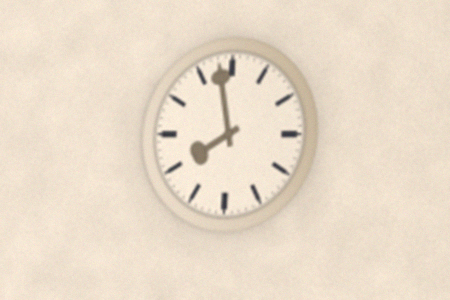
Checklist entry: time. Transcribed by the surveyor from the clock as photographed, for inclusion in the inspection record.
7:58
